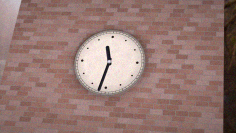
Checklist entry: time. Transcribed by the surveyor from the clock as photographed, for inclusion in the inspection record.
11:32
